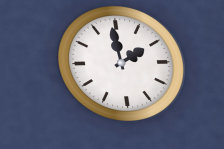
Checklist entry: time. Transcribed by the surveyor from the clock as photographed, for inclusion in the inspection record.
1:59
